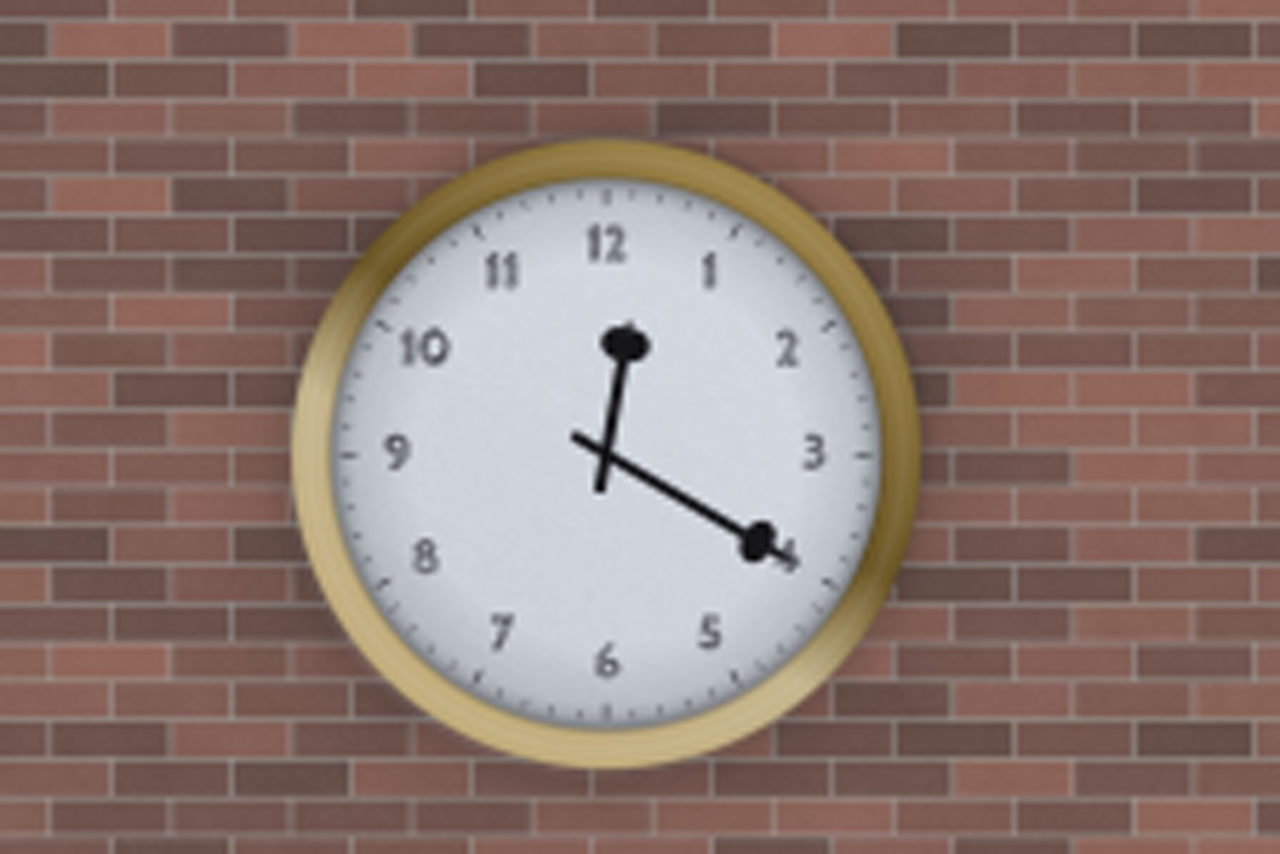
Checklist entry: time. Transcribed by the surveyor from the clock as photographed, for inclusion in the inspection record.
12:20
